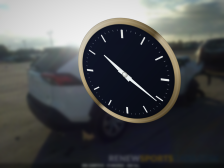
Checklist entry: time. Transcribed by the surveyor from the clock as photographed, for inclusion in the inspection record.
10:21
